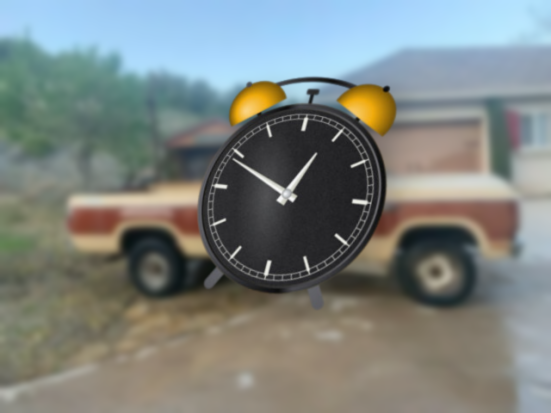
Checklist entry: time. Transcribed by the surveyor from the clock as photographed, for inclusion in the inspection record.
12:49
